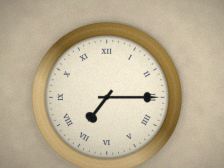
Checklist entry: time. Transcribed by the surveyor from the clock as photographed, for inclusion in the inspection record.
7:15
